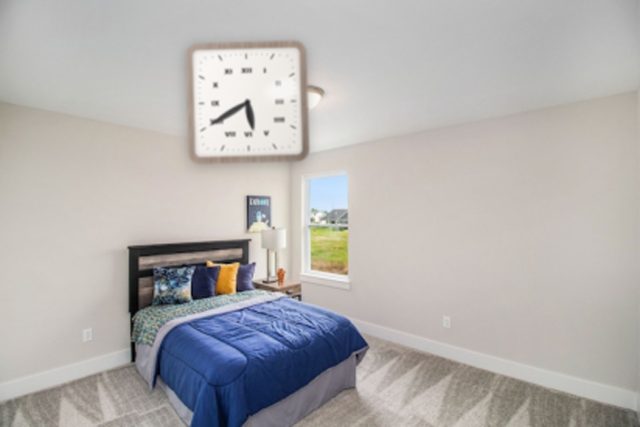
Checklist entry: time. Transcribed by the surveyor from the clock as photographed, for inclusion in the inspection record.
5:40
